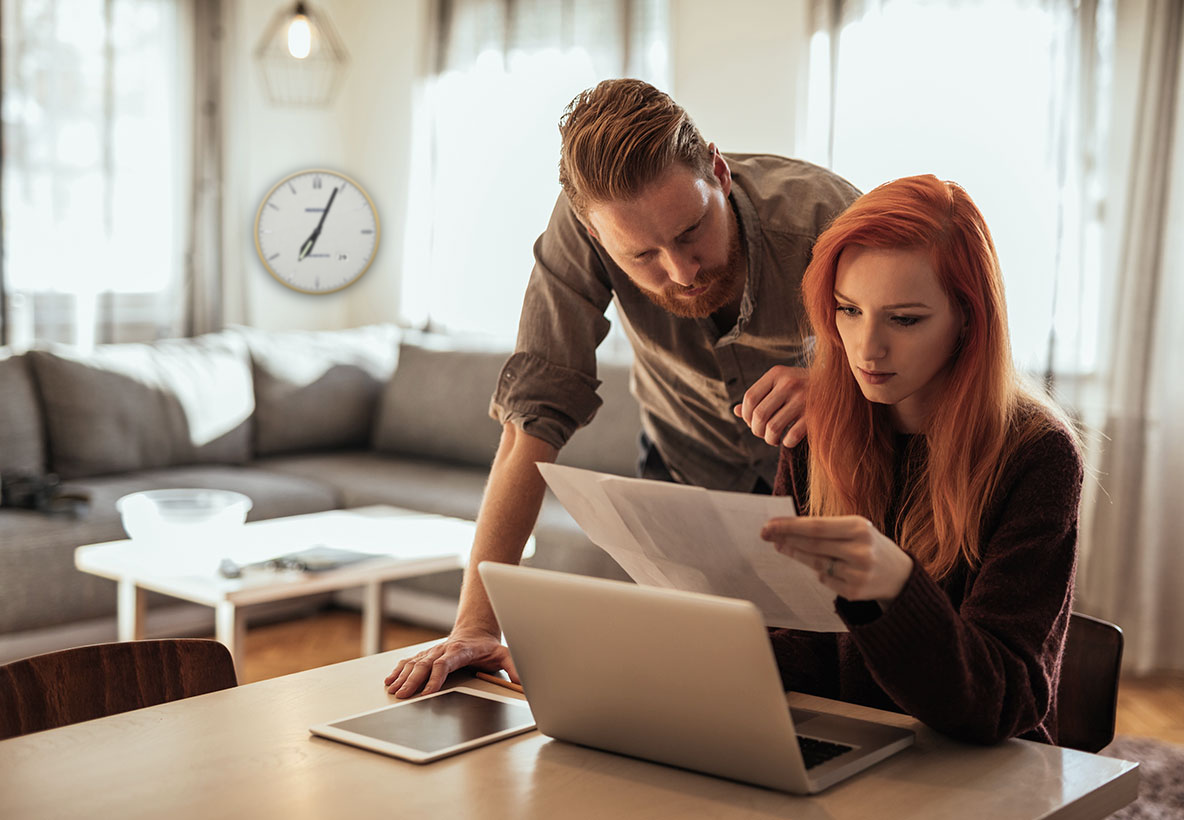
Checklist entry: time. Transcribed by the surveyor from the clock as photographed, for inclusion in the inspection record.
7:04
